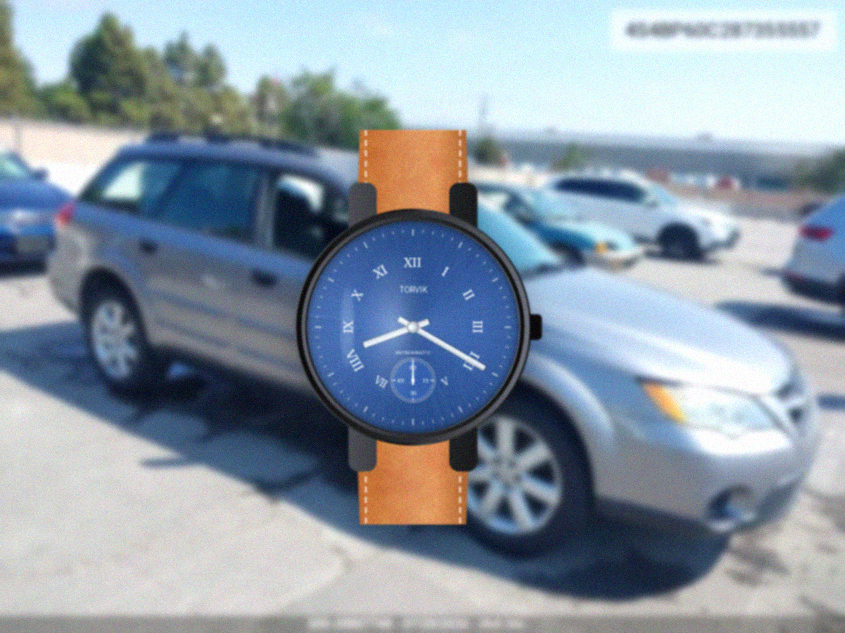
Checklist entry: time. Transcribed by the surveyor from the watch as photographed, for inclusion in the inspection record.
8:20
